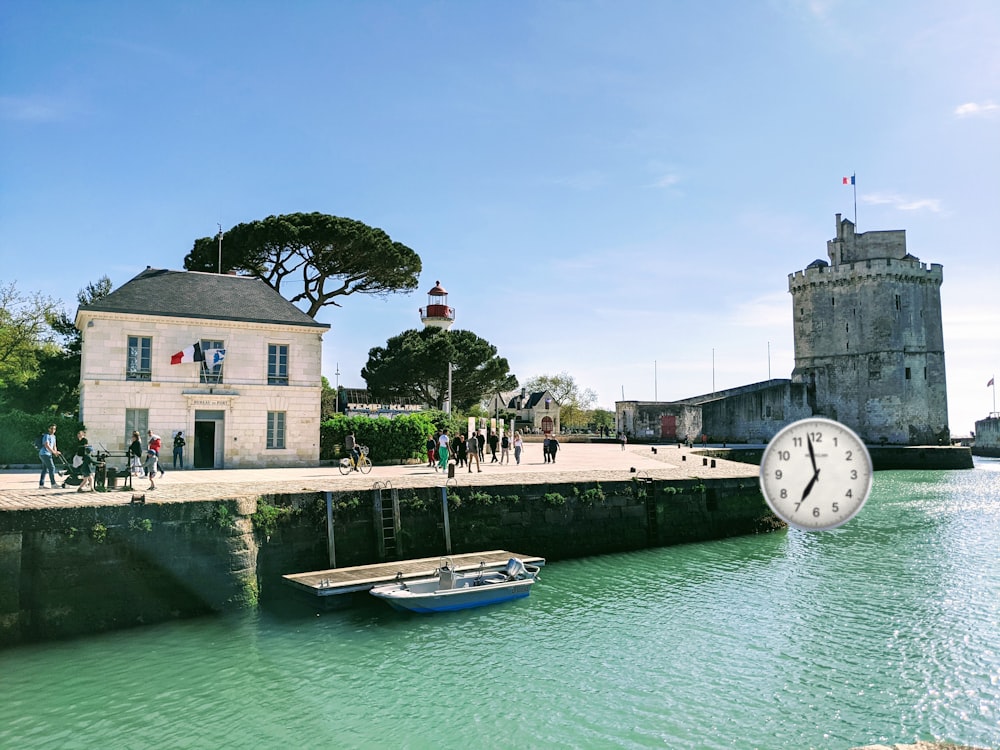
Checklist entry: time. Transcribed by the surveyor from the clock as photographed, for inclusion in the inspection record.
6:58
